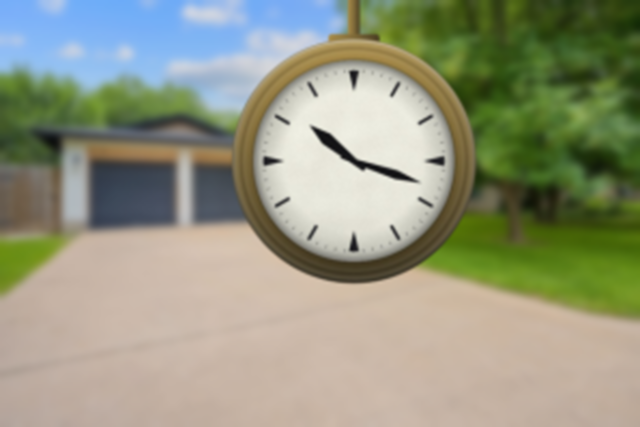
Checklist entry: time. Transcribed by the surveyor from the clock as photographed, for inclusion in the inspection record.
10:18
